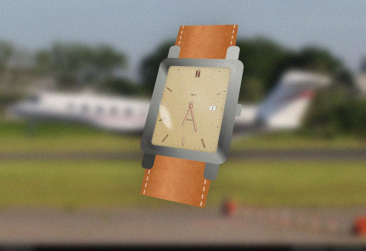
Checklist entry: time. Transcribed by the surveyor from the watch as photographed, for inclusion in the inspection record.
6:26
